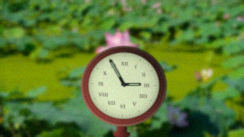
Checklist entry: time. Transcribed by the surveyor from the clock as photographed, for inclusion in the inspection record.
2:55
